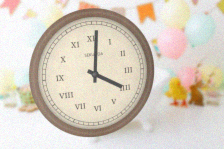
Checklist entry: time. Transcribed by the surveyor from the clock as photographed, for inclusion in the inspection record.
4:01
